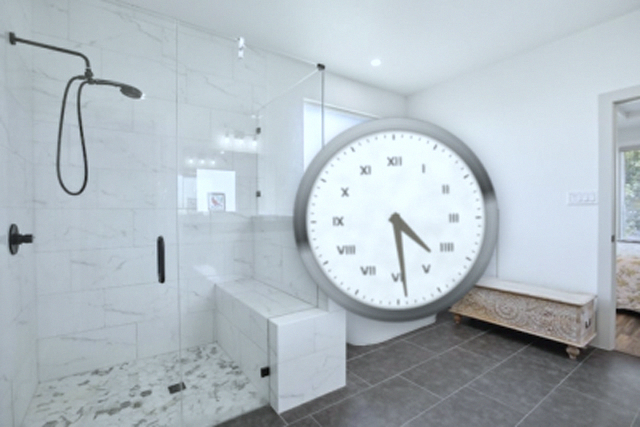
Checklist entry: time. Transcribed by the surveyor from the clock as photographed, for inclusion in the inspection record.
4:29
